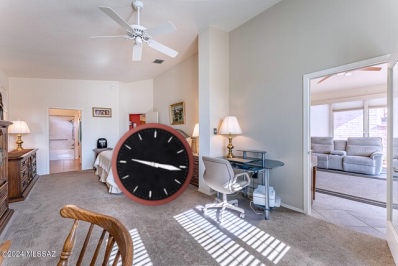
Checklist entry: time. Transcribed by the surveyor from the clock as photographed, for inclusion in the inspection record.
9:16
